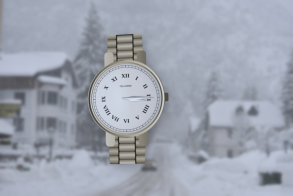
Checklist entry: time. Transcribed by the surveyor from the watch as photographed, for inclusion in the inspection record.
3:15
